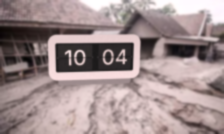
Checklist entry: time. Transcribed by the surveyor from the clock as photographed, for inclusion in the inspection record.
10:04
